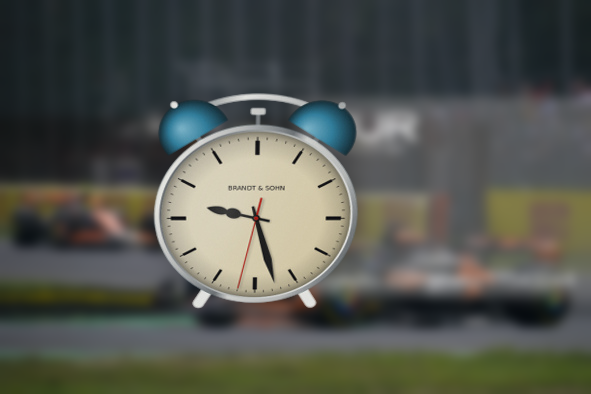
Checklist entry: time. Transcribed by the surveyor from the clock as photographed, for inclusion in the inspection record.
9:27:32
